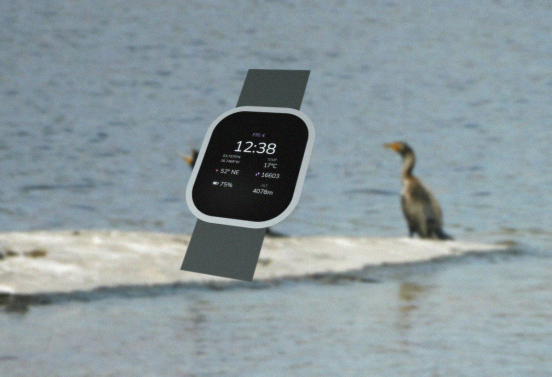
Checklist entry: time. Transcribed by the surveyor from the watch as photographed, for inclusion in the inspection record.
12:38
